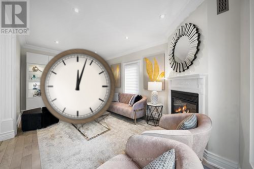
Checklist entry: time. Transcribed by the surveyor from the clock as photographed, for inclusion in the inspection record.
12:03
